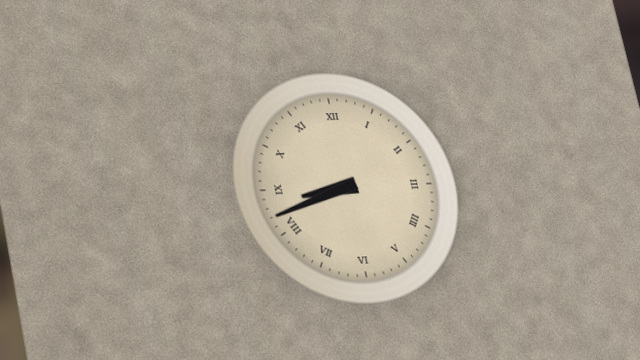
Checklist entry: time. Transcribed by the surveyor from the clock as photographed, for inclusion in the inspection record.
8:42
